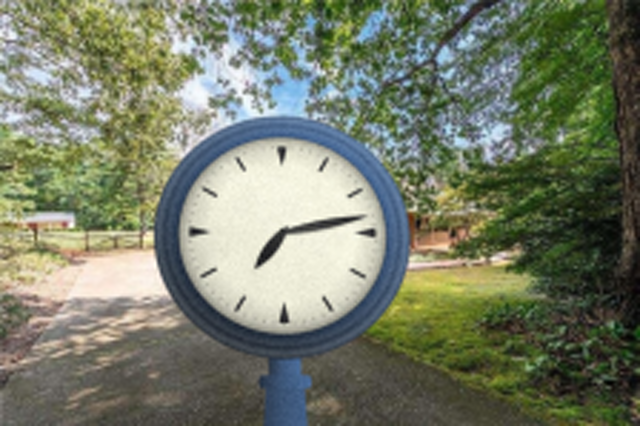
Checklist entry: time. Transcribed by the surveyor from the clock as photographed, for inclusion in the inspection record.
7:13
